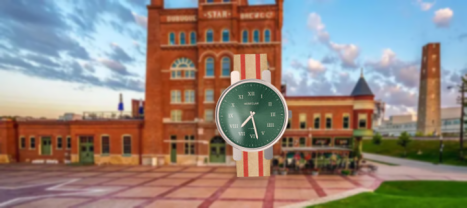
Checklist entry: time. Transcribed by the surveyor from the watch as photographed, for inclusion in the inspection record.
7:28
